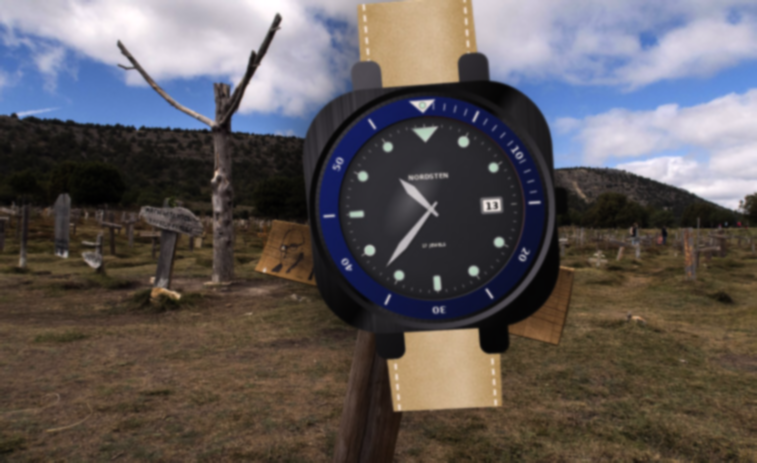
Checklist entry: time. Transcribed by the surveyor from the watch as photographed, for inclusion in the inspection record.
10:37
